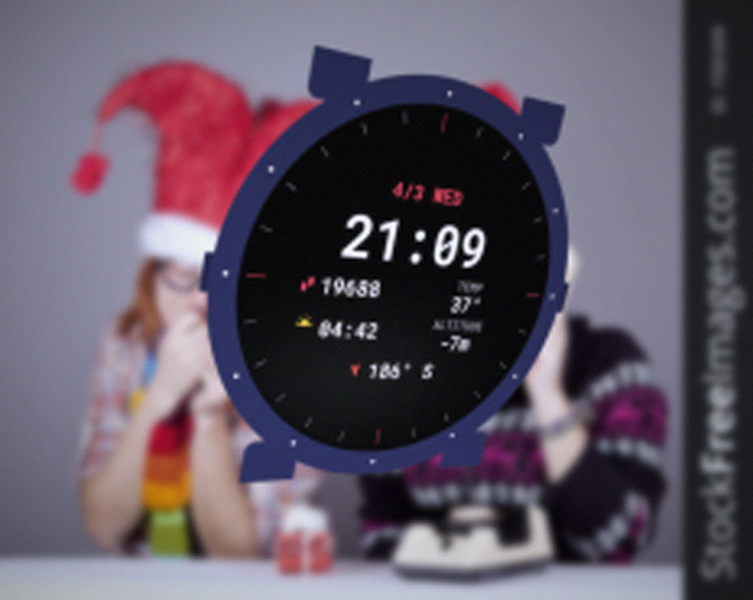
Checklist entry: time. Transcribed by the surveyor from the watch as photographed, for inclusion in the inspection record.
21:09
